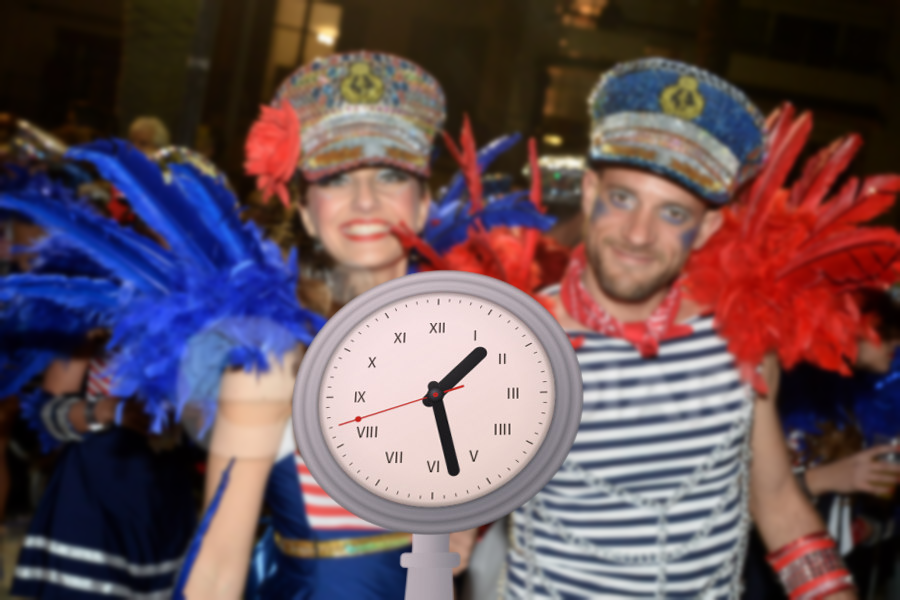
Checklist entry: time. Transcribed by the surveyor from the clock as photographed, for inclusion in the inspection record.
1:27:42
